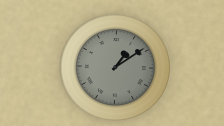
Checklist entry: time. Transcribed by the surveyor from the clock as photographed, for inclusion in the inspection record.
1:09
